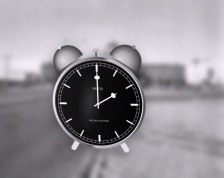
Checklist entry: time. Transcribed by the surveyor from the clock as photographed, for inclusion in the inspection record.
2:00
